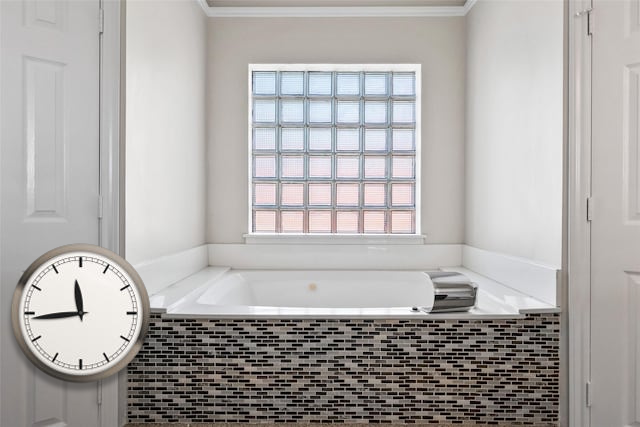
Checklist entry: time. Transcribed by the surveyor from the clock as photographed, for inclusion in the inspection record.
11:44
